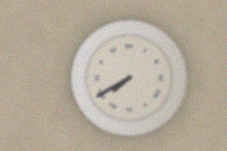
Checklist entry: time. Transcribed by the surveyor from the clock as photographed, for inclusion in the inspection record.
7:40
